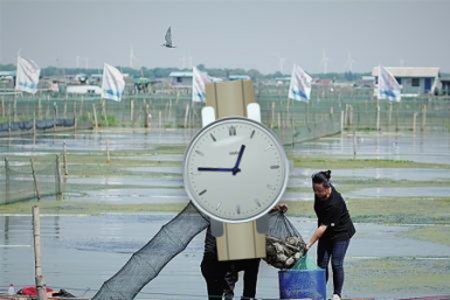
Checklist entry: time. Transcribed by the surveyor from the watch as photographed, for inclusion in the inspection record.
12:46
